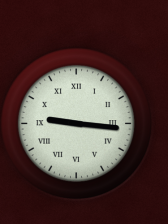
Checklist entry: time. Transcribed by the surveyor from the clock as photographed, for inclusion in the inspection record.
9:16
